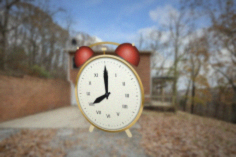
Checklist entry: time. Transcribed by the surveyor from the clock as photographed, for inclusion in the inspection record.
8:00
